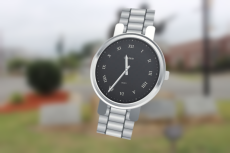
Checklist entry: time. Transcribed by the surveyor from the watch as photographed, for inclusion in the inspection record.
11:35
